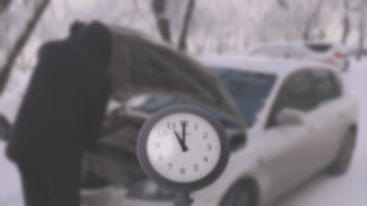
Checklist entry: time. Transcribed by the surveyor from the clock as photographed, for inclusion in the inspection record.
11:00
